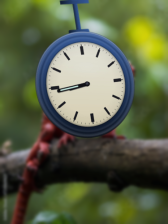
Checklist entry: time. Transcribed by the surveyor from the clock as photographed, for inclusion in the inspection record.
8:44
